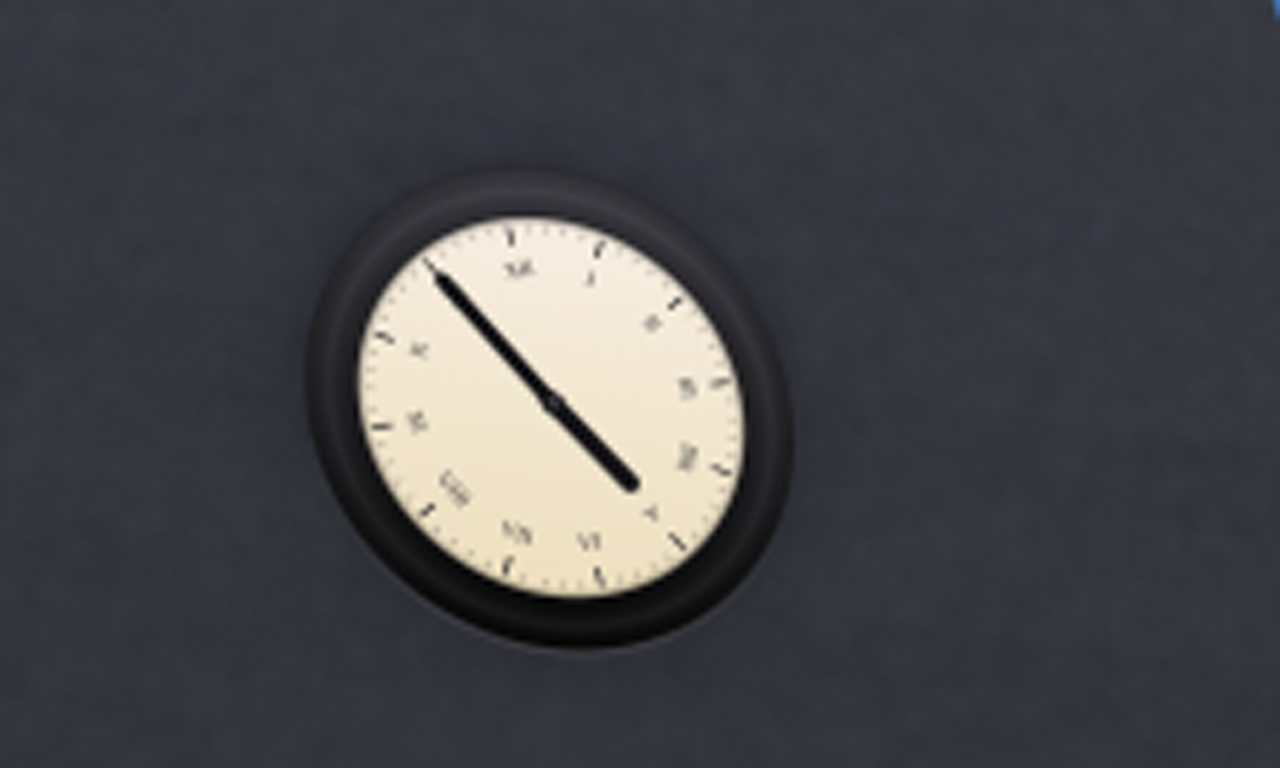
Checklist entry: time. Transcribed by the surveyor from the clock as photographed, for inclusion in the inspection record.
4:55
